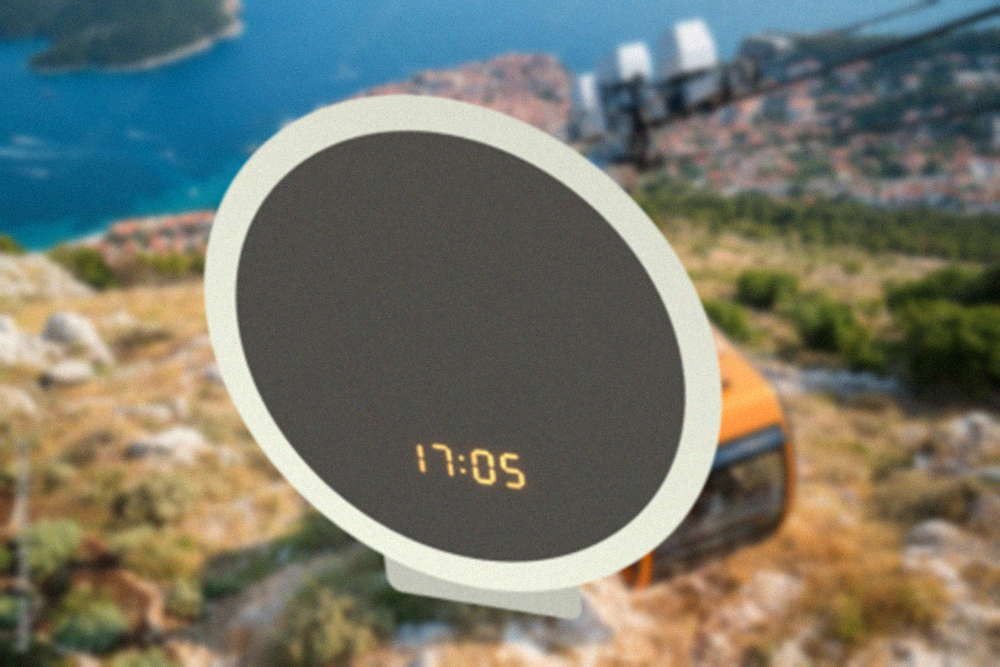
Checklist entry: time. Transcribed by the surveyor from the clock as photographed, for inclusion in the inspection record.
17:05
